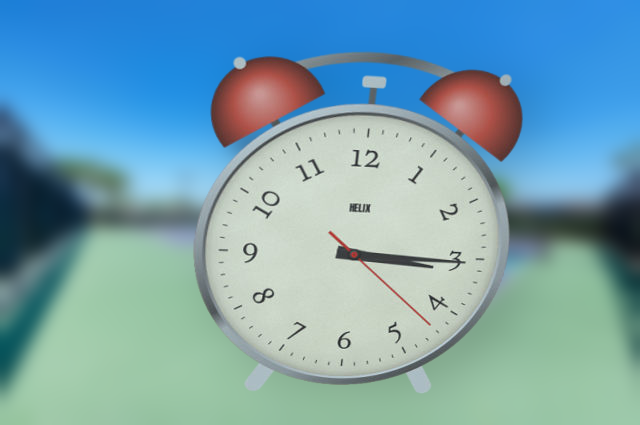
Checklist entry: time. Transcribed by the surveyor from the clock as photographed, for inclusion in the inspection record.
3:15:22
